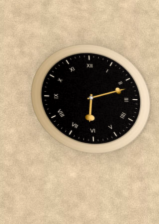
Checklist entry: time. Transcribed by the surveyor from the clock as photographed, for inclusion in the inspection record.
6:12
